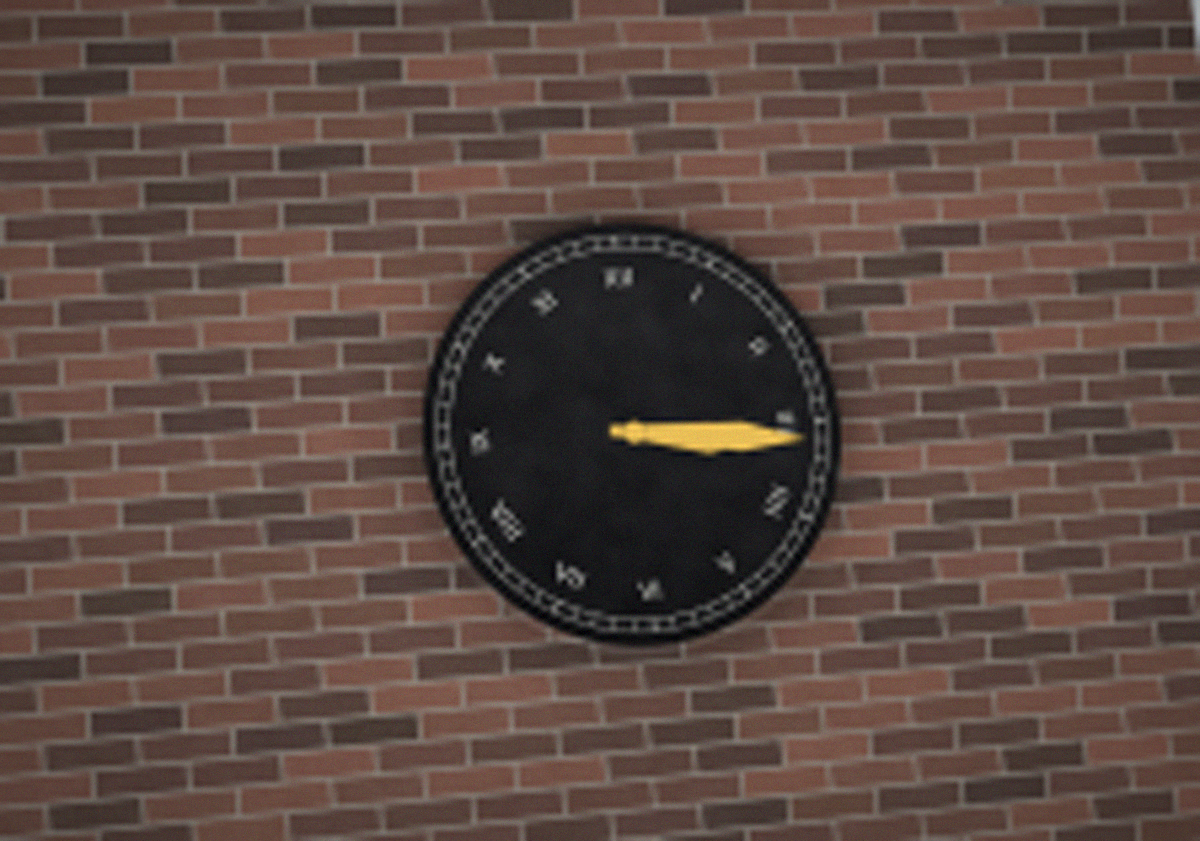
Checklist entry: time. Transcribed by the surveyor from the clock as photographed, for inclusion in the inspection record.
3:16
